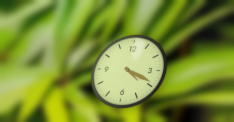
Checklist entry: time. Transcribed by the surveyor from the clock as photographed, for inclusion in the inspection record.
4:19
